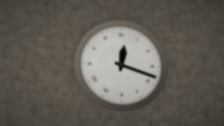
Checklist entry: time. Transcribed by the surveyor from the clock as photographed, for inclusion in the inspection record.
12:18
